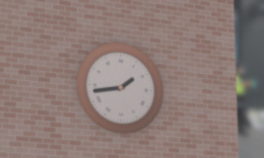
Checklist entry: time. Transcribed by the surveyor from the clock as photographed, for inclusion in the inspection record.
1:43
